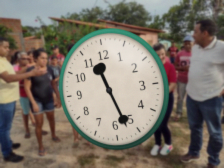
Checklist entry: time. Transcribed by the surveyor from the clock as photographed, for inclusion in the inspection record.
11:27
